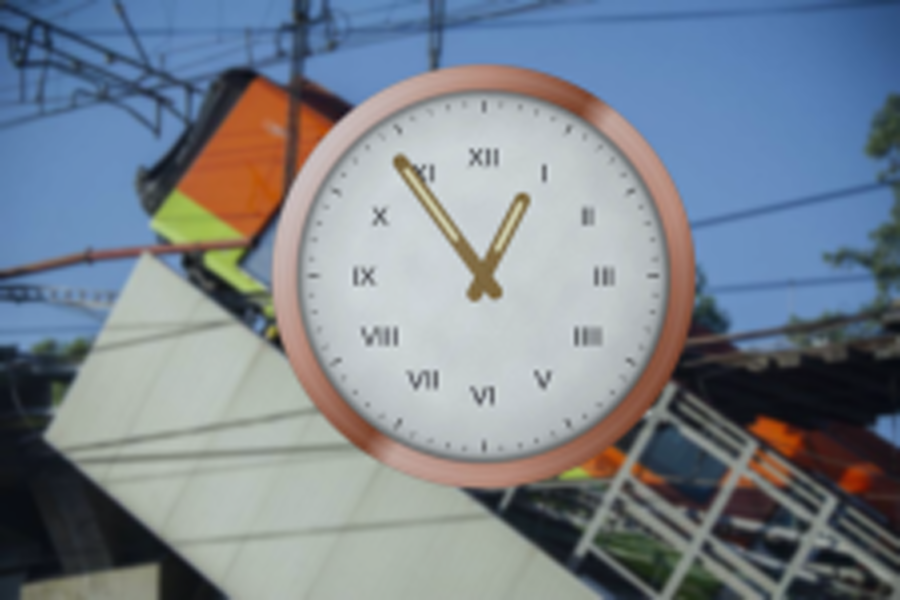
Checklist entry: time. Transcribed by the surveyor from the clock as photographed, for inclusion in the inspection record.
12:54
